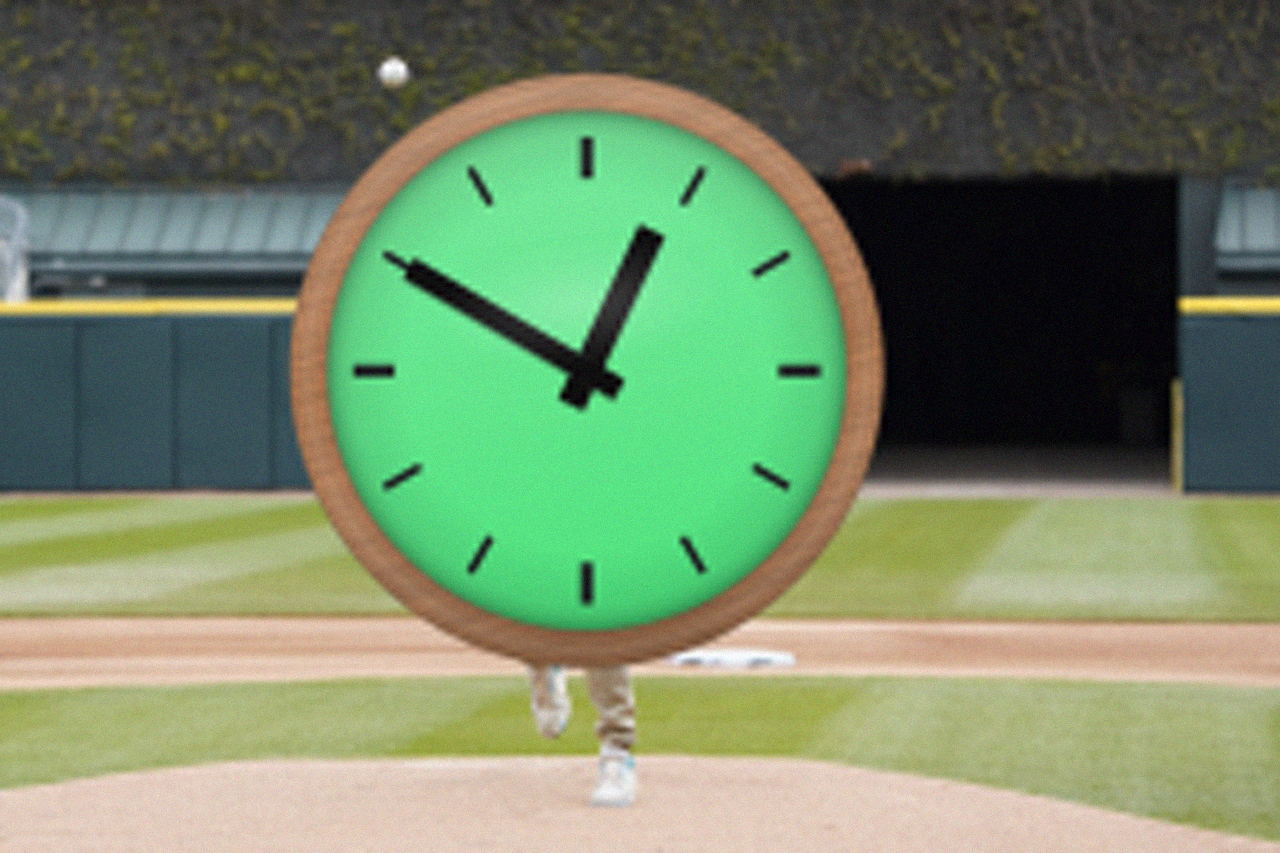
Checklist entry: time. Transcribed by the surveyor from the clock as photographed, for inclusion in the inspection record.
12:50
